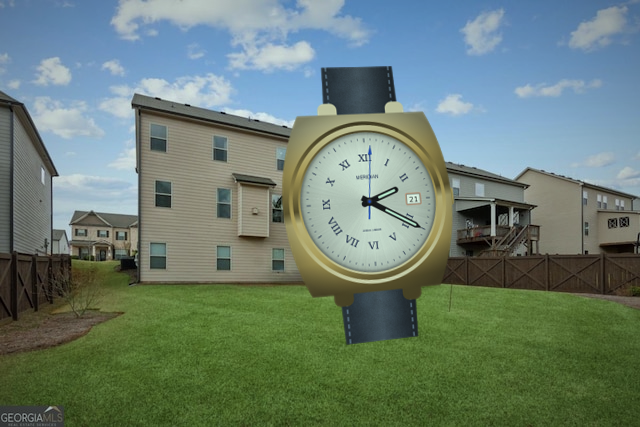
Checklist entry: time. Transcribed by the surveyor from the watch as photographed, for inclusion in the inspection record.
2:20:01
